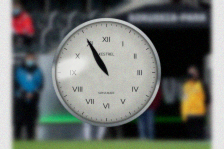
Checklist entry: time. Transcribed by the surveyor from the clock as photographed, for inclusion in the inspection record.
10:55
